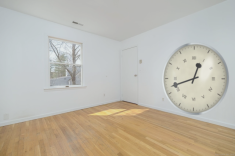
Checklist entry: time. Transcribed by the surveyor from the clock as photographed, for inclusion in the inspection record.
12:42
